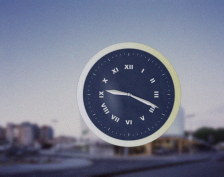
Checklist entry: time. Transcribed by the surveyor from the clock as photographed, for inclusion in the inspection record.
9:19
